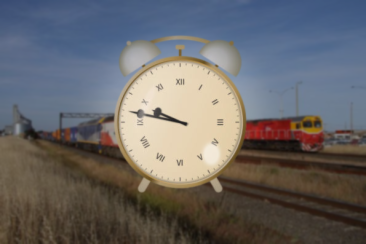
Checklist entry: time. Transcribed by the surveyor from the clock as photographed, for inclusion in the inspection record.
9:47
